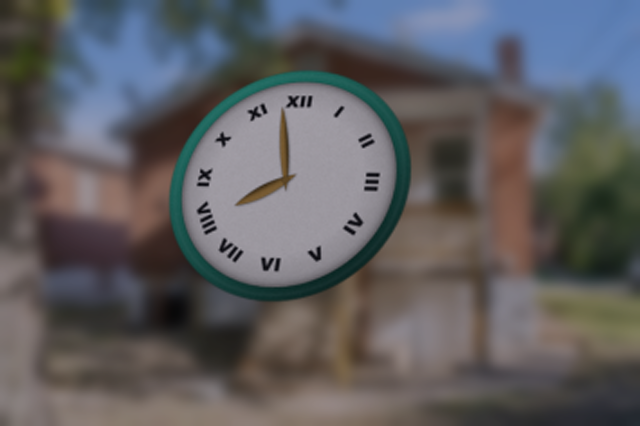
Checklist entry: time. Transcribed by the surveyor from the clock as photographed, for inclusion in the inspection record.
7:58
